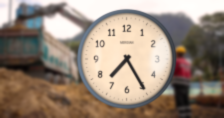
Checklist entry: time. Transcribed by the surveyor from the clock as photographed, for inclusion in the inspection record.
7:25
